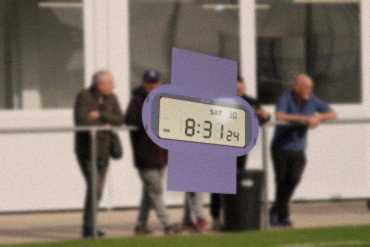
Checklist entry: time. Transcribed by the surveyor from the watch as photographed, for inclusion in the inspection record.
8:31:24
